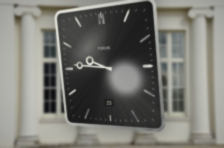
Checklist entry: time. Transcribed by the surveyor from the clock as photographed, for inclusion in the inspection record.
9:46
